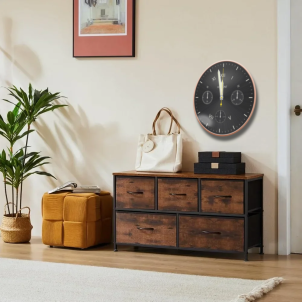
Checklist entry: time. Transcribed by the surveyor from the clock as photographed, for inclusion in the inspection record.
11:58
